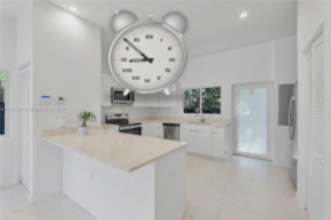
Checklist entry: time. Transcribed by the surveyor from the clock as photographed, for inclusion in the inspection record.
8:52
